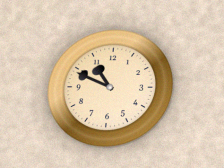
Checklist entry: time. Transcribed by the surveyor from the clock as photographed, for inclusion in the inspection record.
10:49
